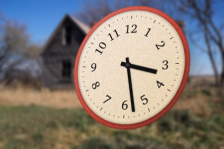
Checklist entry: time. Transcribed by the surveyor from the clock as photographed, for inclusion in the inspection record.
3:28
